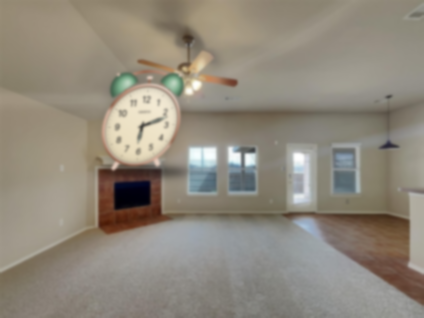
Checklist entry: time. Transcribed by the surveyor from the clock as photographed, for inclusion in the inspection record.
6:12
